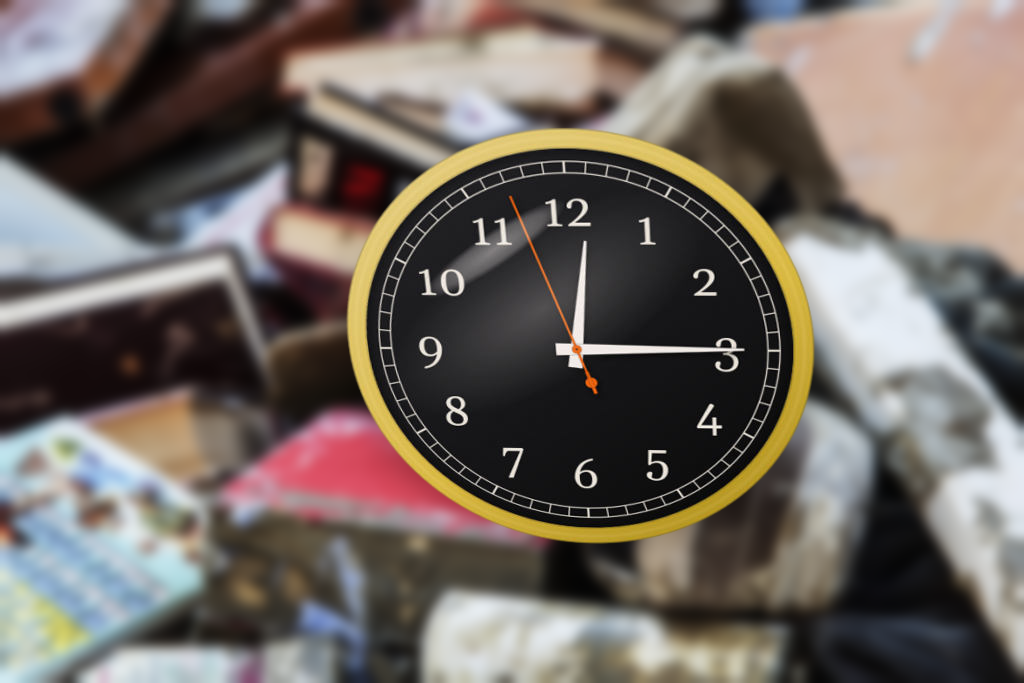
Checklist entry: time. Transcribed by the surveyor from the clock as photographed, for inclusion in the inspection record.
12:14:57
